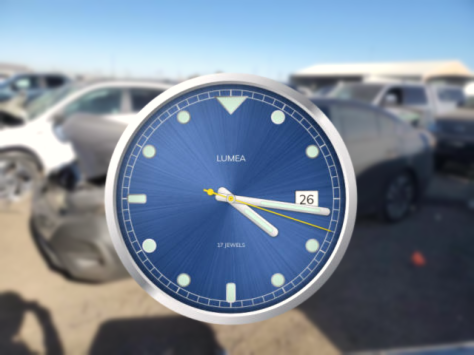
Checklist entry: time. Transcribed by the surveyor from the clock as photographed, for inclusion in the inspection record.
4:16:18
